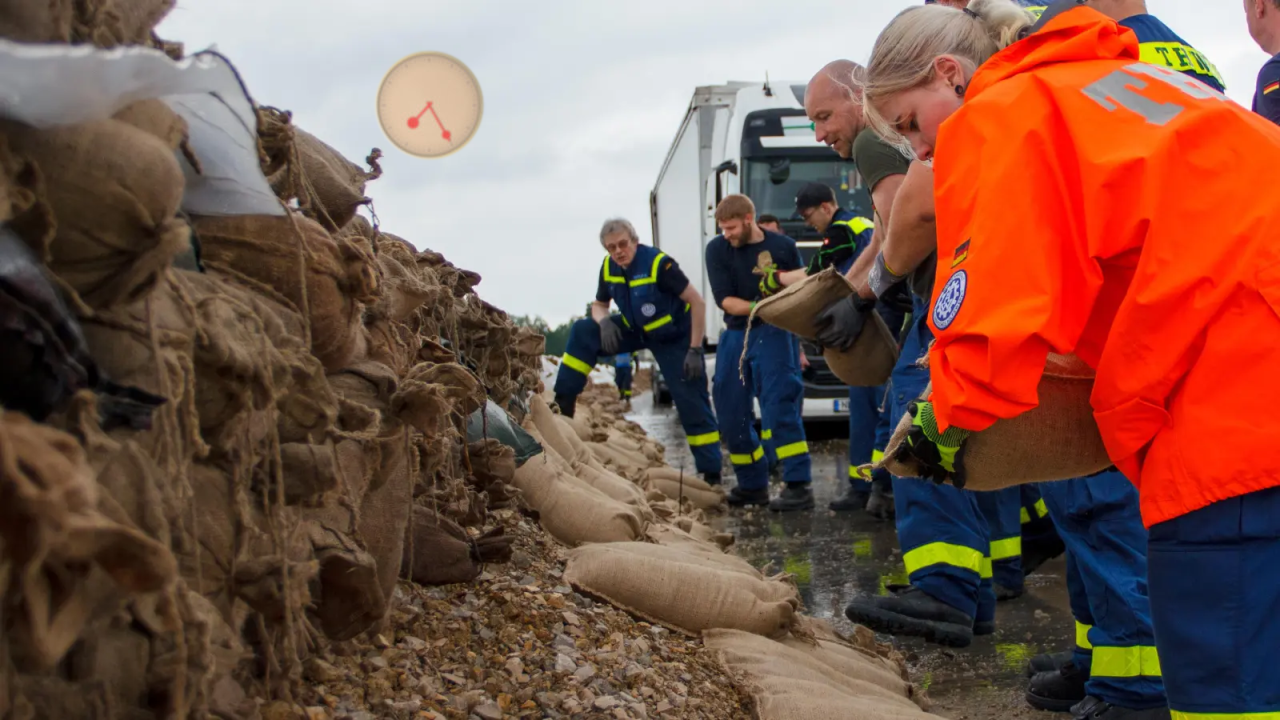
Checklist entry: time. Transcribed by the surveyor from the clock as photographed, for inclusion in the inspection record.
7:25
